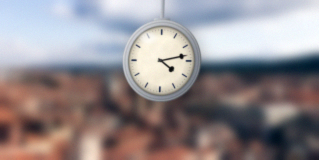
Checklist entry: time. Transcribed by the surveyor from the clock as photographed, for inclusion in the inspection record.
4:13
